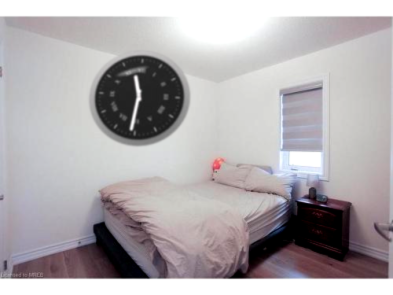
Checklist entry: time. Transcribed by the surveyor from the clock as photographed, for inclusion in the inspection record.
11:31
